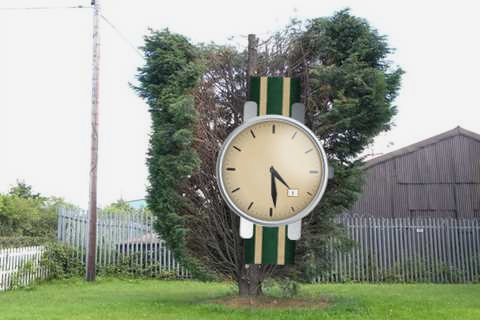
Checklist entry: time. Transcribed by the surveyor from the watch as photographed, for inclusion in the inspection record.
4:29
